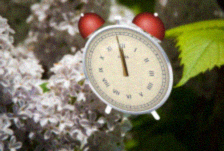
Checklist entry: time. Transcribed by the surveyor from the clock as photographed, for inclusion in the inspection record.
11:59
